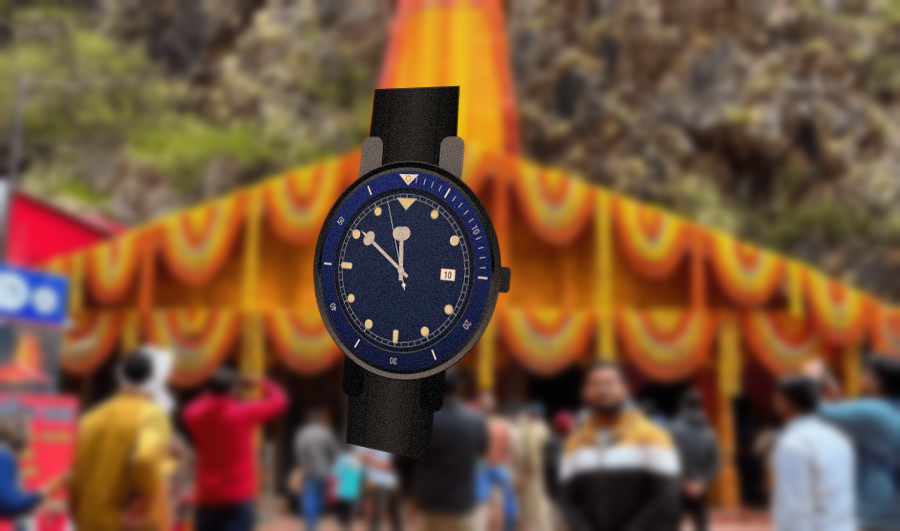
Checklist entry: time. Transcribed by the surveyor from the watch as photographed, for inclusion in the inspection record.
11:50:57
